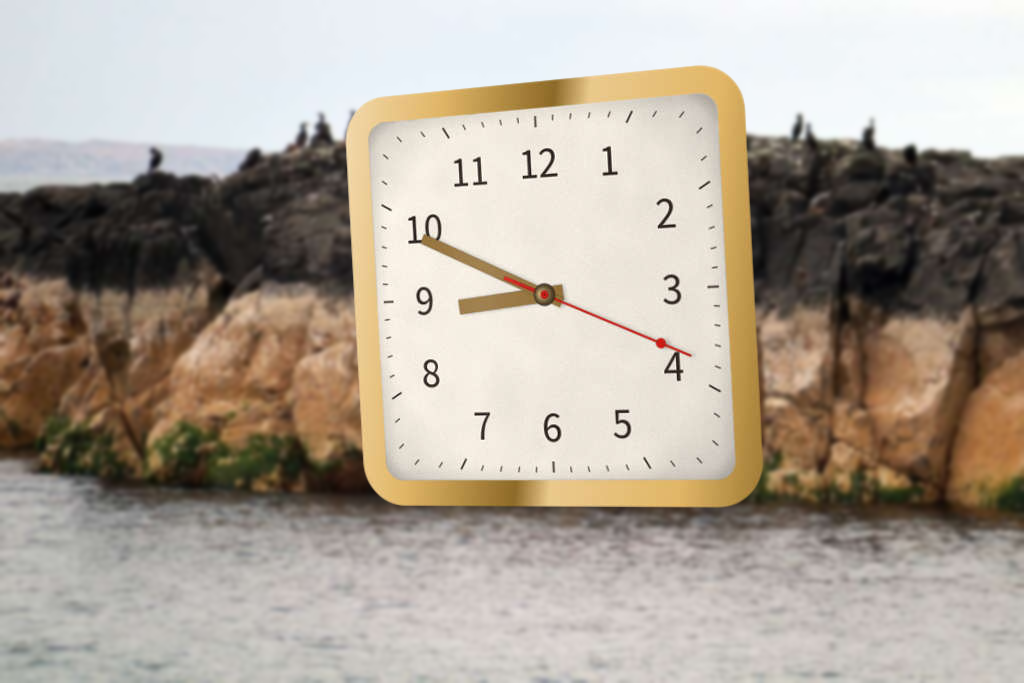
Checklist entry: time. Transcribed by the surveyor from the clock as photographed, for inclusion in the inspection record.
8:49:19
